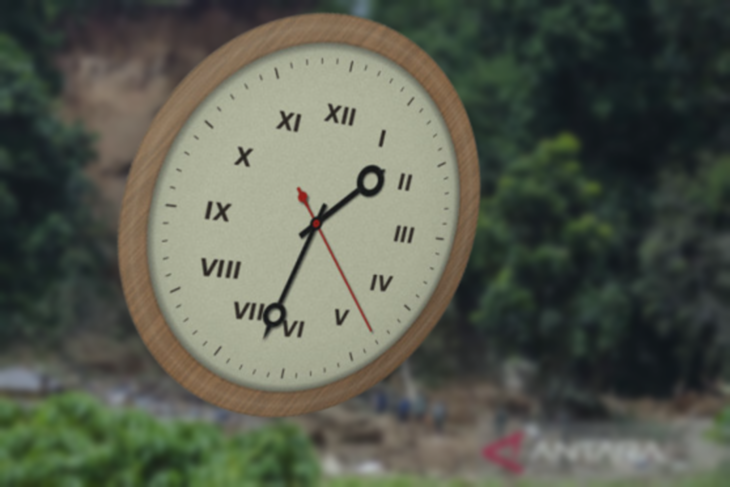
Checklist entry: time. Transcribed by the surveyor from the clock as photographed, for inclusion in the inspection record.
1:32:23
